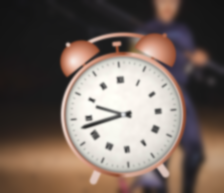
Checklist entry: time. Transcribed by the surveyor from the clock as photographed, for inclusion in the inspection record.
9:43
